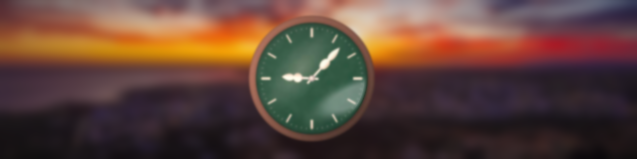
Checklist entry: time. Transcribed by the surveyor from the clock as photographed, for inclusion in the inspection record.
9:07
